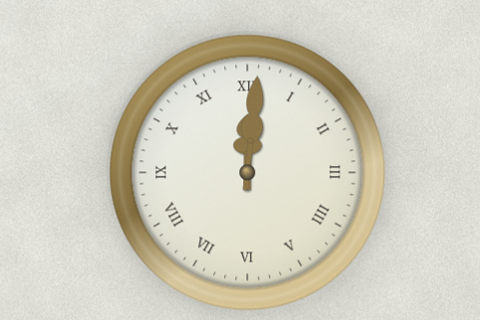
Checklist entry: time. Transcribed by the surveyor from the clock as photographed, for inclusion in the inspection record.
12:01
